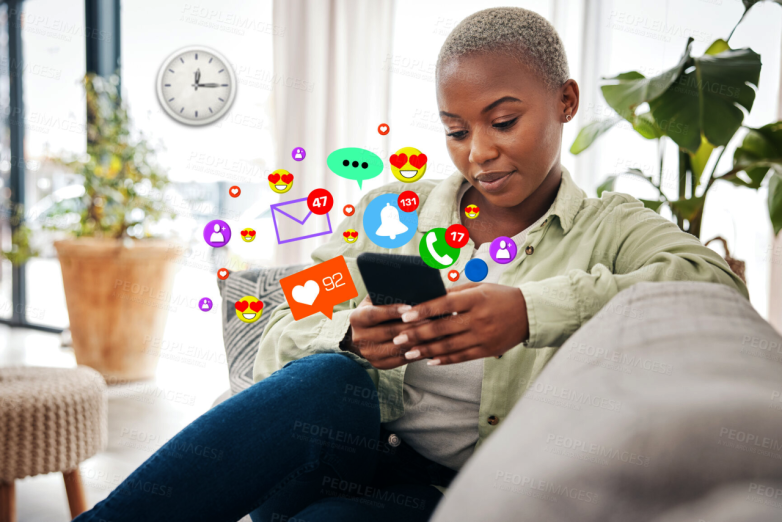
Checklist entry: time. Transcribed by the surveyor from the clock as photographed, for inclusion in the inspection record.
12:15
